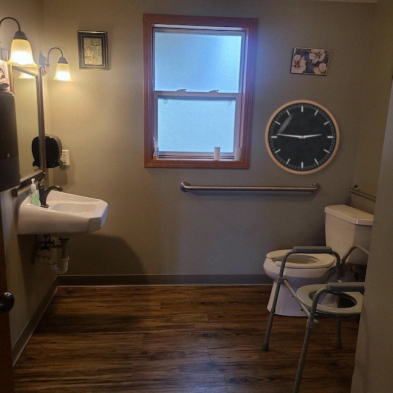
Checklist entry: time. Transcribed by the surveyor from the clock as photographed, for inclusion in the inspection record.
2:46
